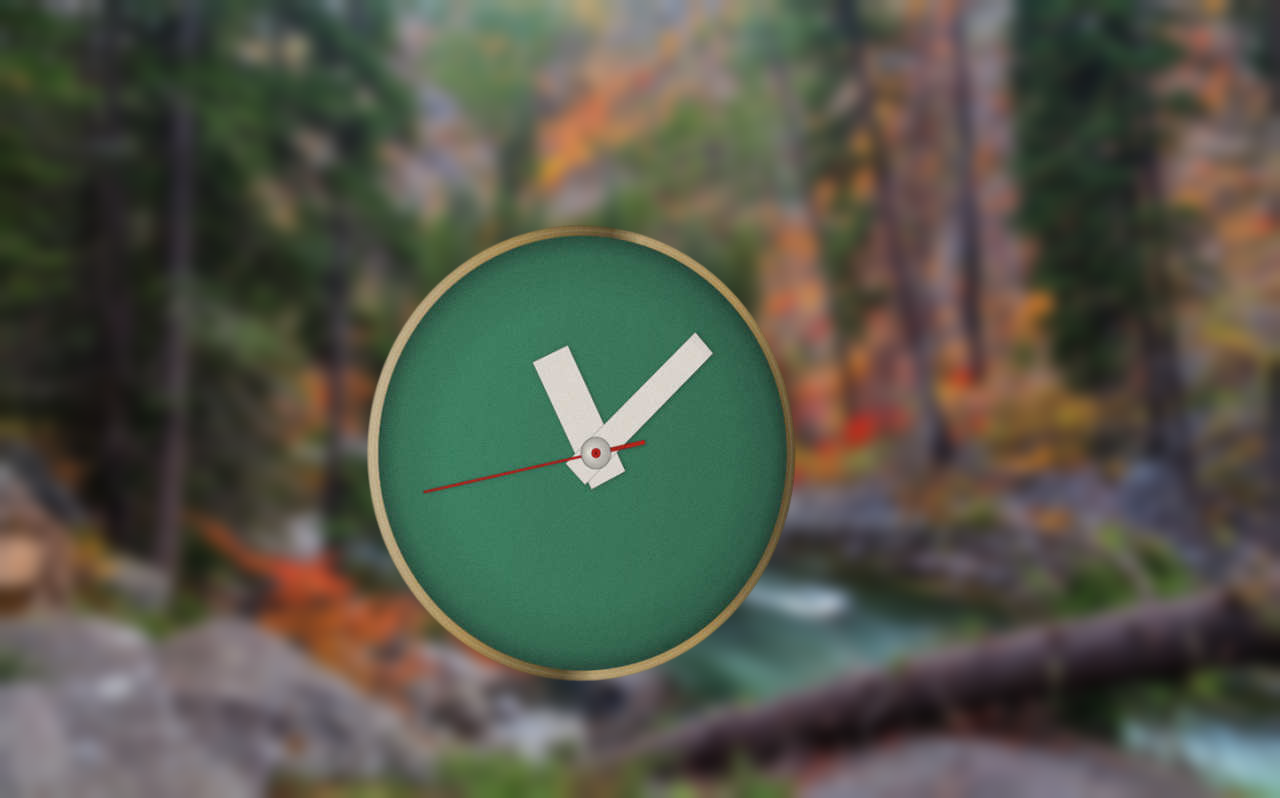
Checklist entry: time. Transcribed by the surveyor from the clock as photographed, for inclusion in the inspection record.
11:07:43
